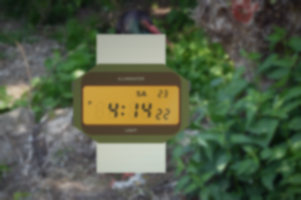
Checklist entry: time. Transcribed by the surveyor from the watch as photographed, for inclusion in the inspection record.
4:14
